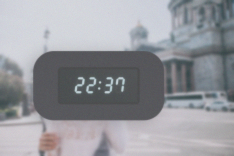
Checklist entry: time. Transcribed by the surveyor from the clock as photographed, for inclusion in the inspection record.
22:37
